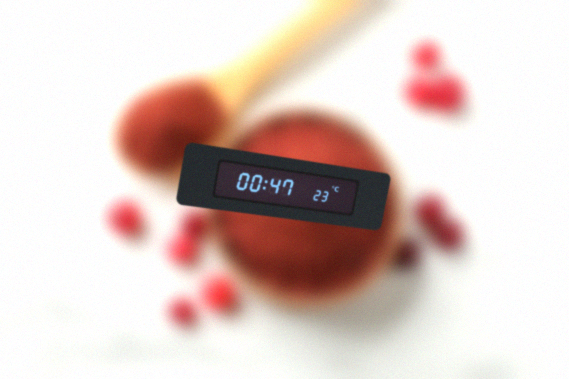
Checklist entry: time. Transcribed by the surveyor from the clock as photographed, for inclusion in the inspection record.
0:47
